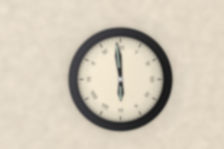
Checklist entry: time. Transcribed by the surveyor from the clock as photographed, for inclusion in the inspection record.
5:59
